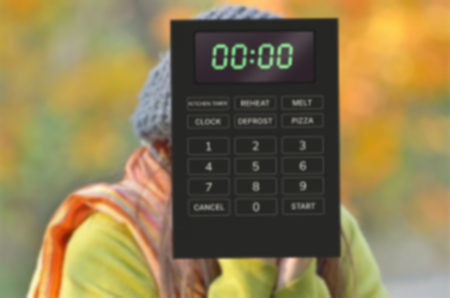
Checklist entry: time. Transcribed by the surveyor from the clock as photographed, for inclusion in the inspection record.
0:00
